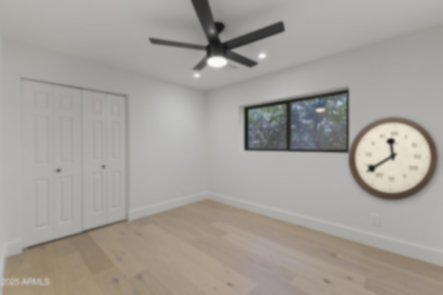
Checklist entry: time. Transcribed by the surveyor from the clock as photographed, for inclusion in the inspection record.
11:39
